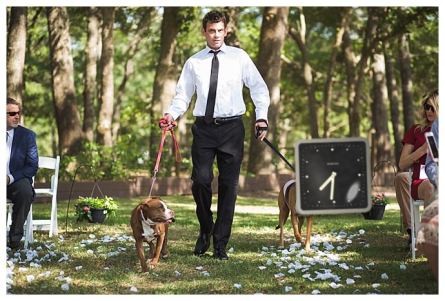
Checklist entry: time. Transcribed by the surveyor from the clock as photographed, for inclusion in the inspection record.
7:31
